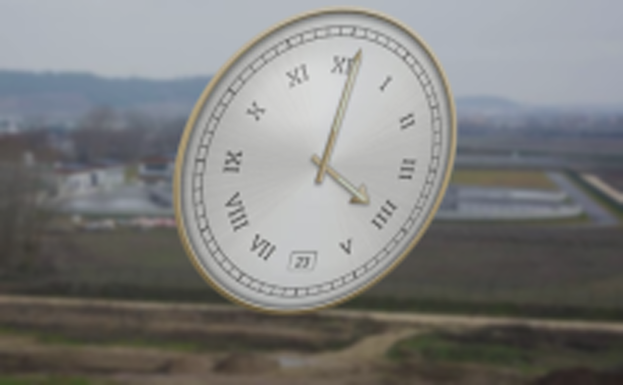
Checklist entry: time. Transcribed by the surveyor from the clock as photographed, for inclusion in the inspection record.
4:01
